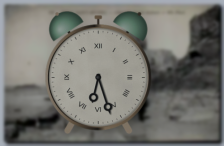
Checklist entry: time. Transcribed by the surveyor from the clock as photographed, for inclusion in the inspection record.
6:27
